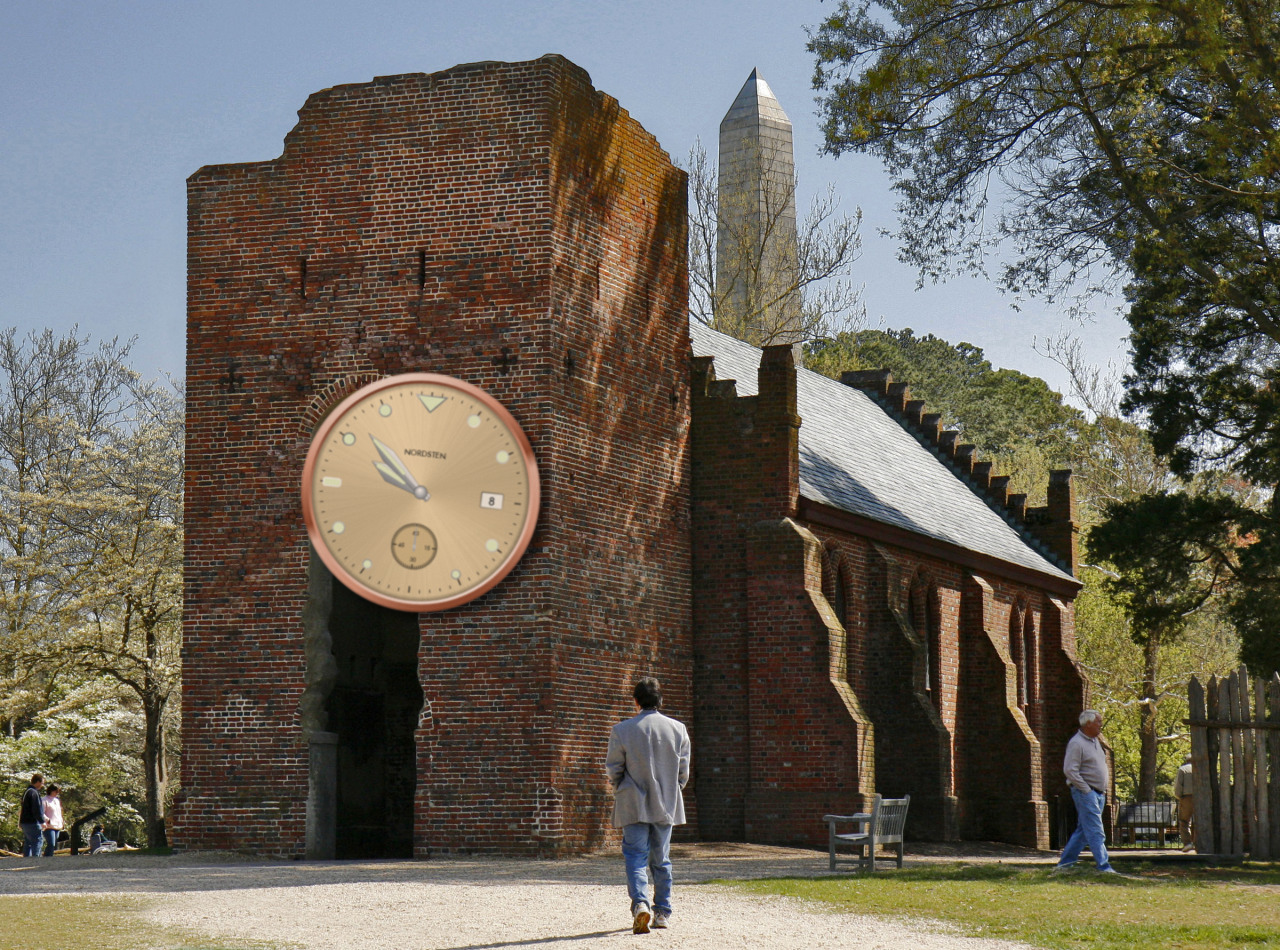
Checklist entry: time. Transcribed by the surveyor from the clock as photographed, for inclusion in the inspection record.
9:52
